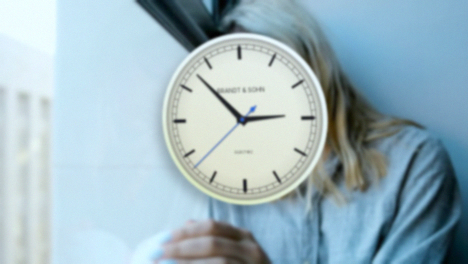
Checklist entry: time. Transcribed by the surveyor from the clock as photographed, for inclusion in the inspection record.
2:52:38
